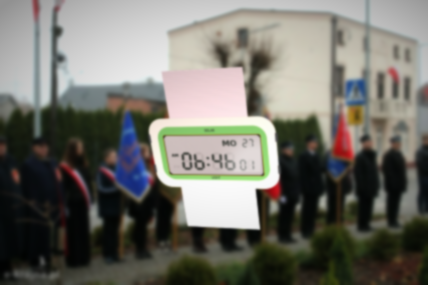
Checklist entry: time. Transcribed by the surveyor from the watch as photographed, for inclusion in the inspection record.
6:46:01
